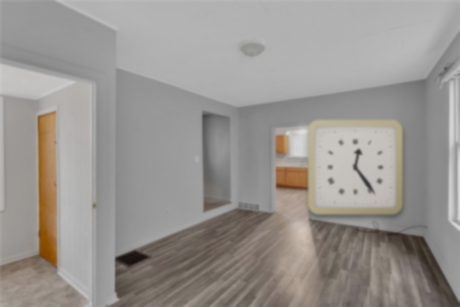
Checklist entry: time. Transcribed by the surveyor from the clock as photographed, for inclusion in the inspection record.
12:24
